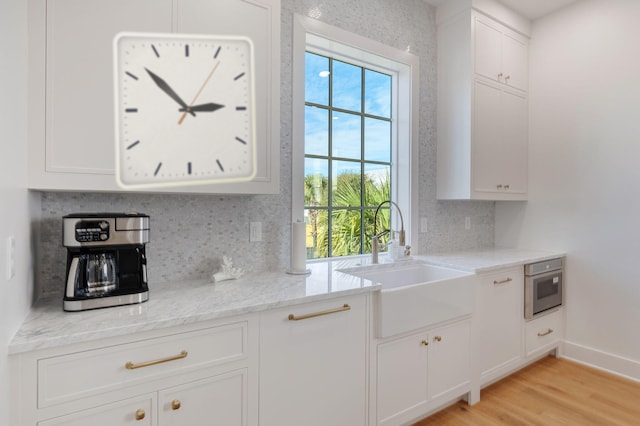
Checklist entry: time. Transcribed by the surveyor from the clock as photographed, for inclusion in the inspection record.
2:52:06
